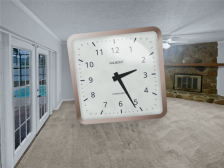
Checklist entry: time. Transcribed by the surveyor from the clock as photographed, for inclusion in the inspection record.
2:26
